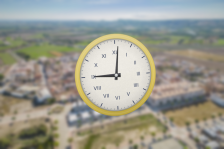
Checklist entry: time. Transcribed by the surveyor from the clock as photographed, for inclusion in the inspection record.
9:01
